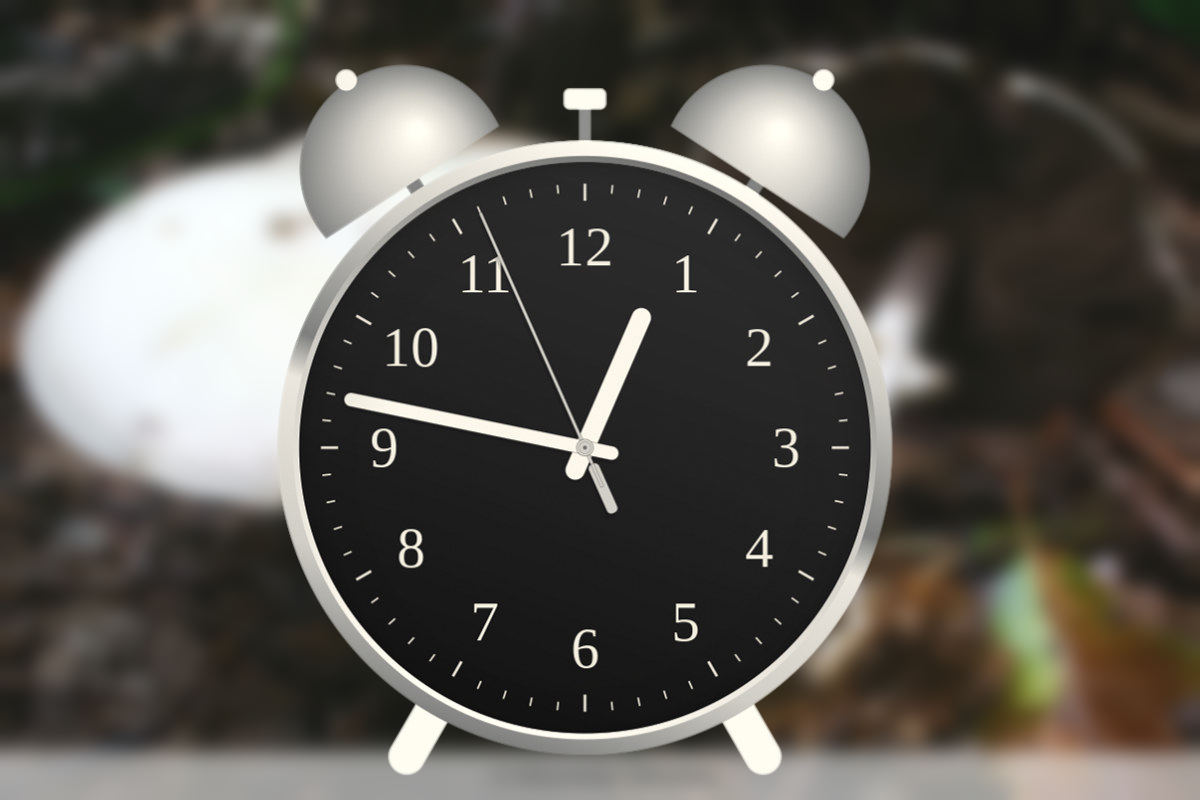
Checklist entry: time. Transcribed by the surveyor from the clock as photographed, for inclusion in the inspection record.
12:46:56
